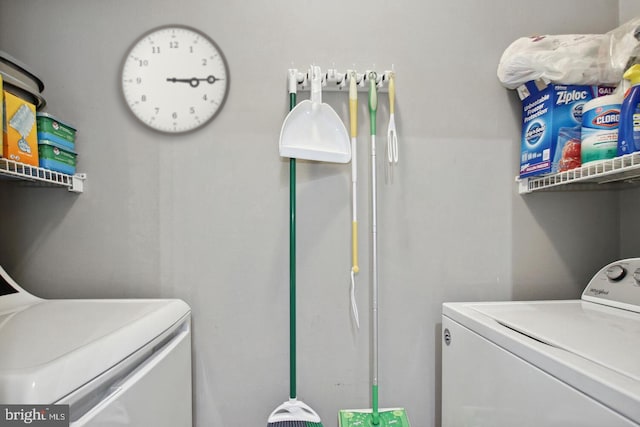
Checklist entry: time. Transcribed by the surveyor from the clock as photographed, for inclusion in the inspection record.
3:15
